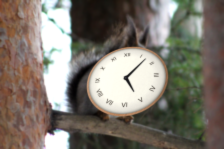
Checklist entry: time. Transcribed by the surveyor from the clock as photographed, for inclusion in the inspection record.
5:07
